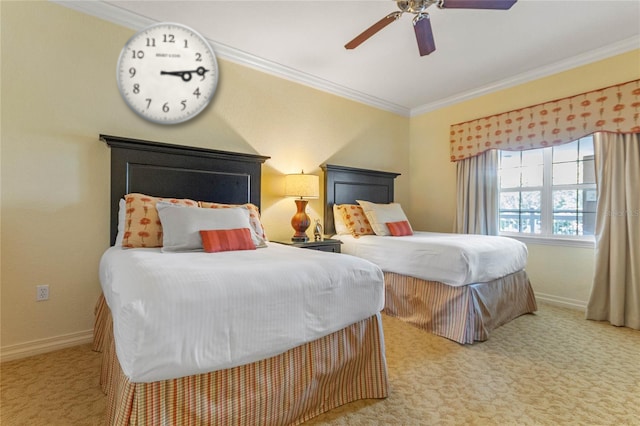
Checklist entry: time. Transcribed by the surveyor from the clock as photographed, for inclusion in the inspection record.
3:14
